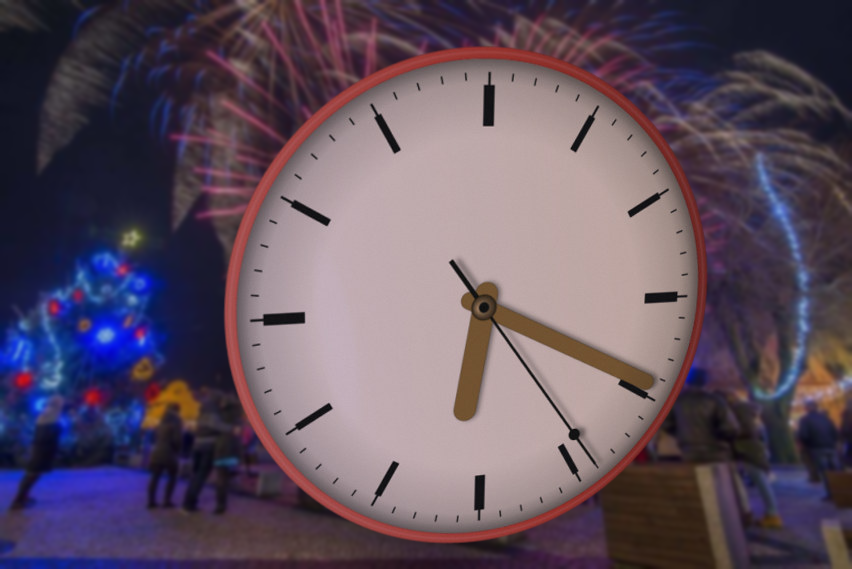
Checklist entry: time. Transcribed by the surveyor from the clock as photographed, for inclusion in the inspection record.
6:19:24
